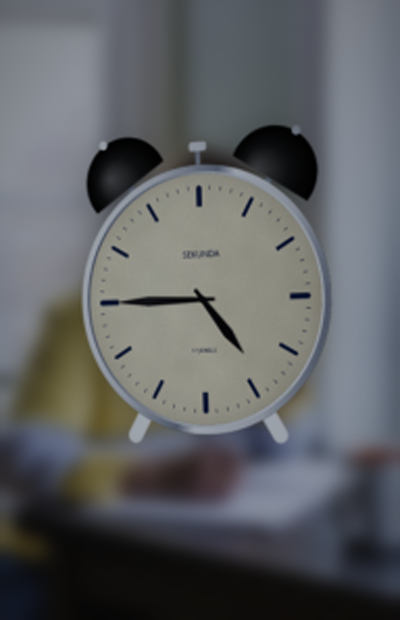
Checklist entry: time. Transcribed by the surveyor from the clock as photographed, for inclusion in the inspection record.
4:45
